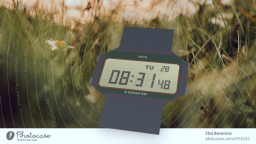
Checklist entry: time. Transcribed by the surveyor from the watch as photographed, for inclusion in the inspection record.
8:31:48
